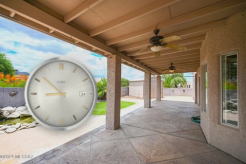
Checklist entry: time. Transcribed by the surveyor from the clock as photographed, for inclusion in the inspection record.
8:52
